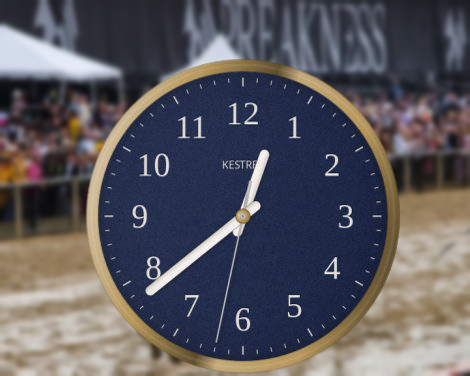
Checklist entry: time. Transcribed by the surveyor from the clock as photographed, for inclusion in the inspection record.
12:38:32
